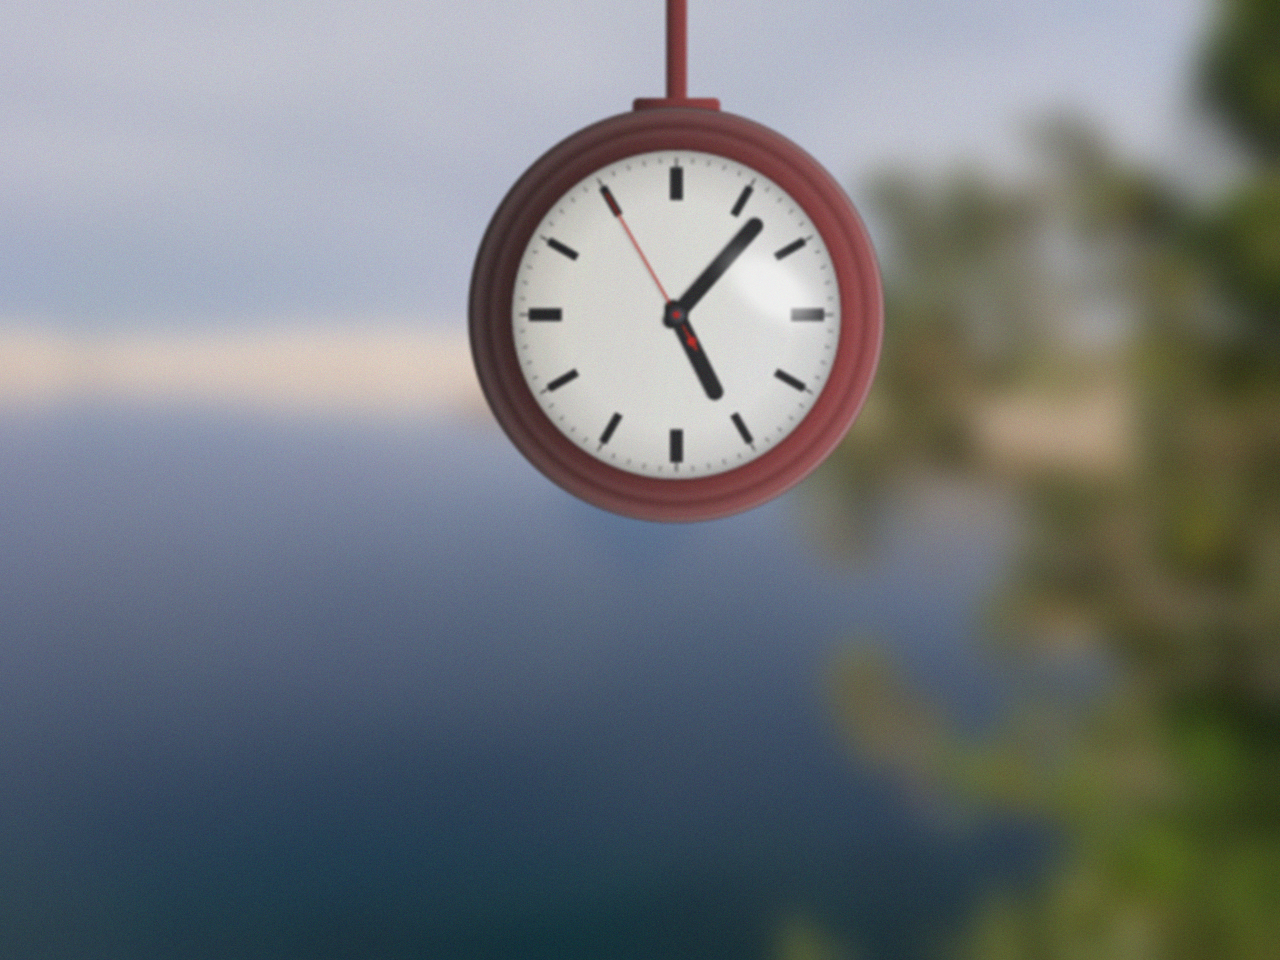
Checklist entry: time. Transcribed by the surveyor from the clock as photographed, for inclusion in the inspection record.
5:06:55
